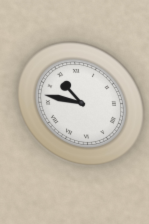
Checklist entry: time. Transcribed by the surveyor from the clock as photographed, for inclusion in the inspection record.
10:47
